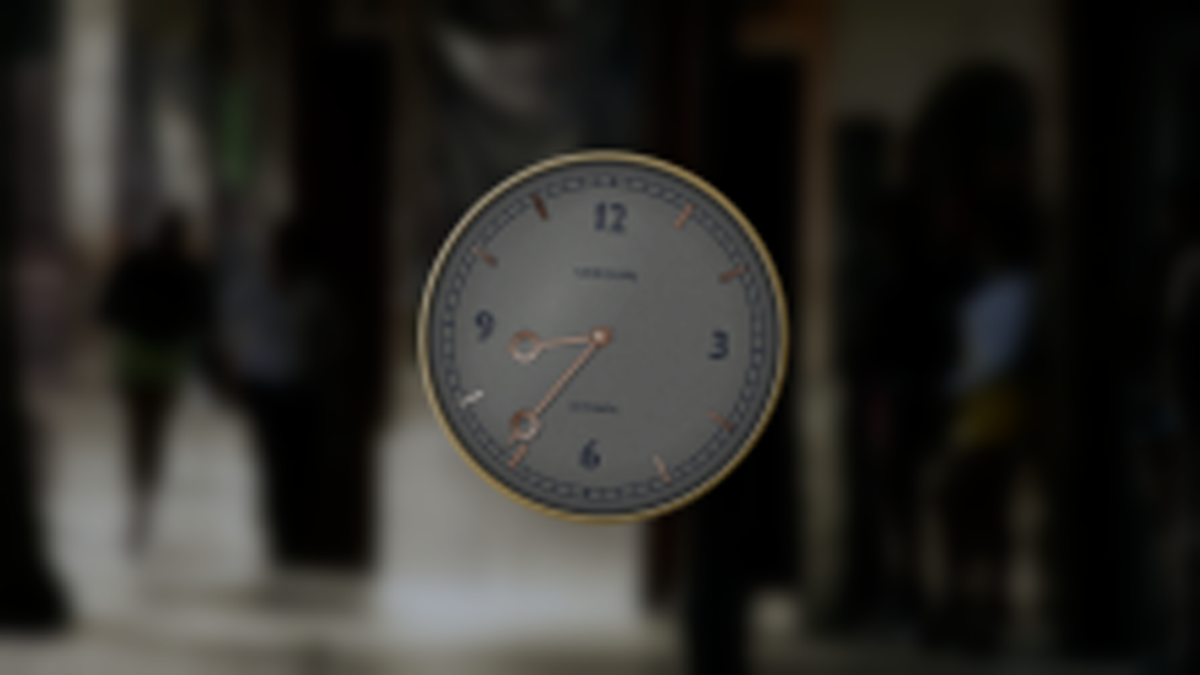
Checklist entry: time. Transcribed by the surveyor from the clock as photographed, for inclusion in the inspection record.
8:36
